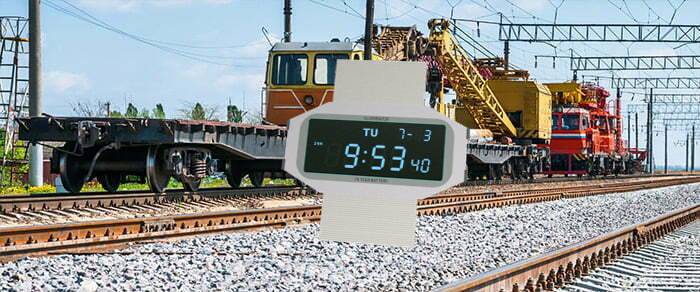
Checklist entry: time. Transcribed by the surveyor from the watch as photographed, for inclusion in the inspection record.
9:53:40
